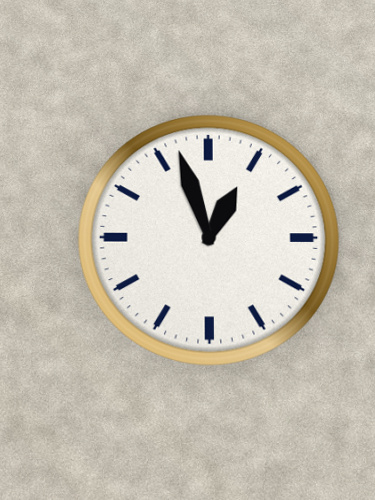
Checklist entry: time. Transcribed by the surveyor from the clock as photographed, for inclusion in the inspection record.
12:57
